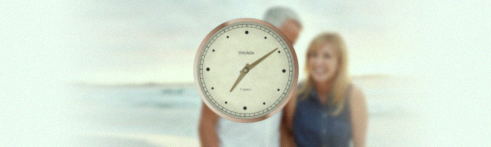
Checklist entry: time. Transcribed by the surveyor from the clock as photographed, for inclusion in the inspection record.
7:09
